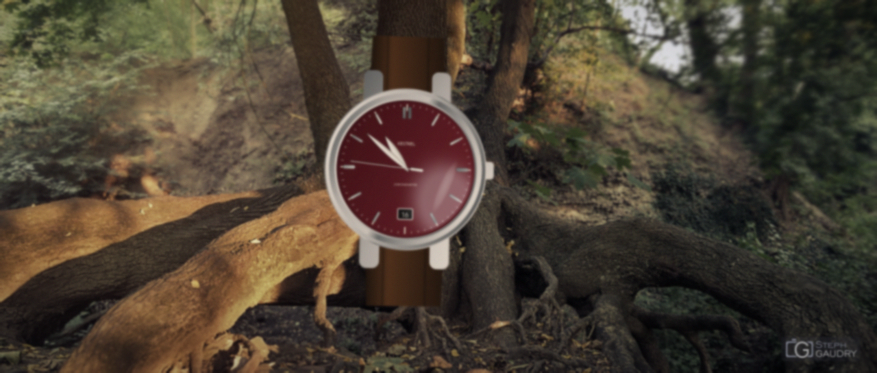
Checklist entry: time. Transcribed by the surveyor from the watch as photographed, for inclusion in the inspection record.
10:51:46
